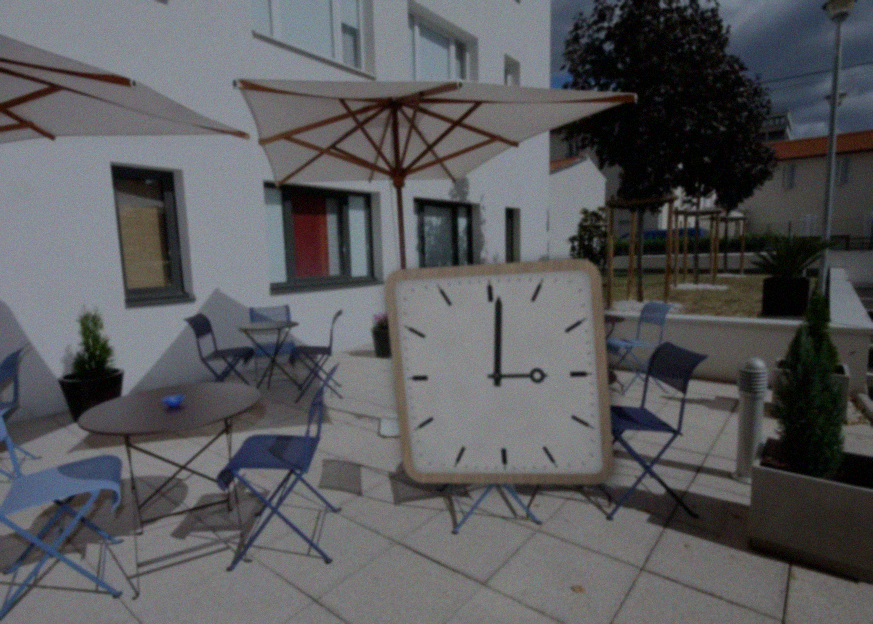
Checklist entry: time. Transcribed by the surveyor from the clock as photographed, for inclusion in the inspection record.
3:01
